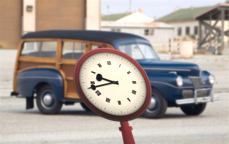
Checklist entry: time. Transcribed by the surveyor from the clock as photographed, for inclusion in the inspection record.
9:43
